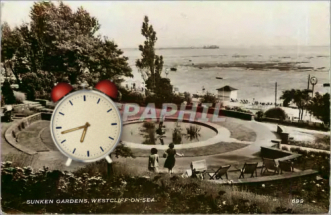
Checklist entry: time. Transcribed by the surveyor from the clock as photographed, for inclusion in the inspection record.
6:43
